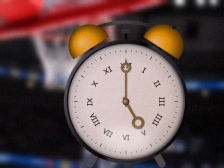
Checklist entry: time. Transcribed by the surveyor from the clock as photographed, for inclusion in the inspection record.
5:00
